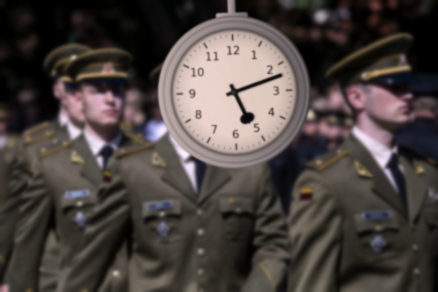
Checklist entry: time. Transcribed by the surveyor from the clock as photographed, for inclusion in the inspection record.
5:12
